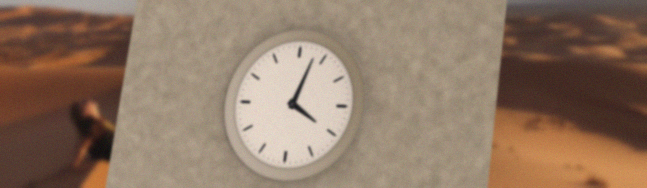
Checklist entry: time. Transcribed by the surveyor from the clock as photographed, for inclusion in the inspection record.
4:03
